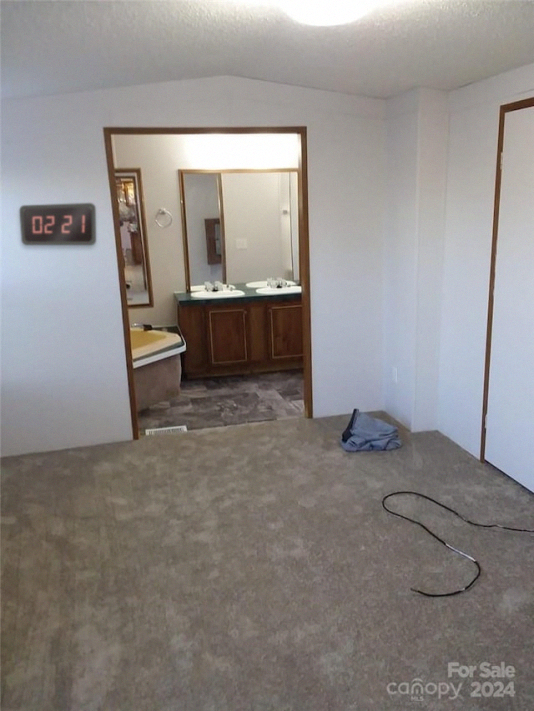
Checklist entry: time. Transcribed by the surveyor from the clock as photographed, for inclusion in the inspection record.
2:21
